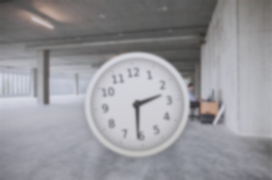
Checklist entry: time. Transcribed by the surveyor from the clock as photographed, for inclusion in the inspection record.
2:31
